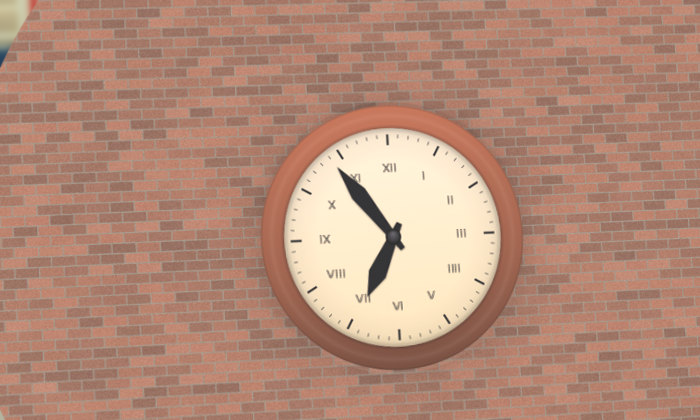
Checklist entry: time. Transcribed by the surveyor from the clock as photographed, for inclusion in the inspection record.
6:54
